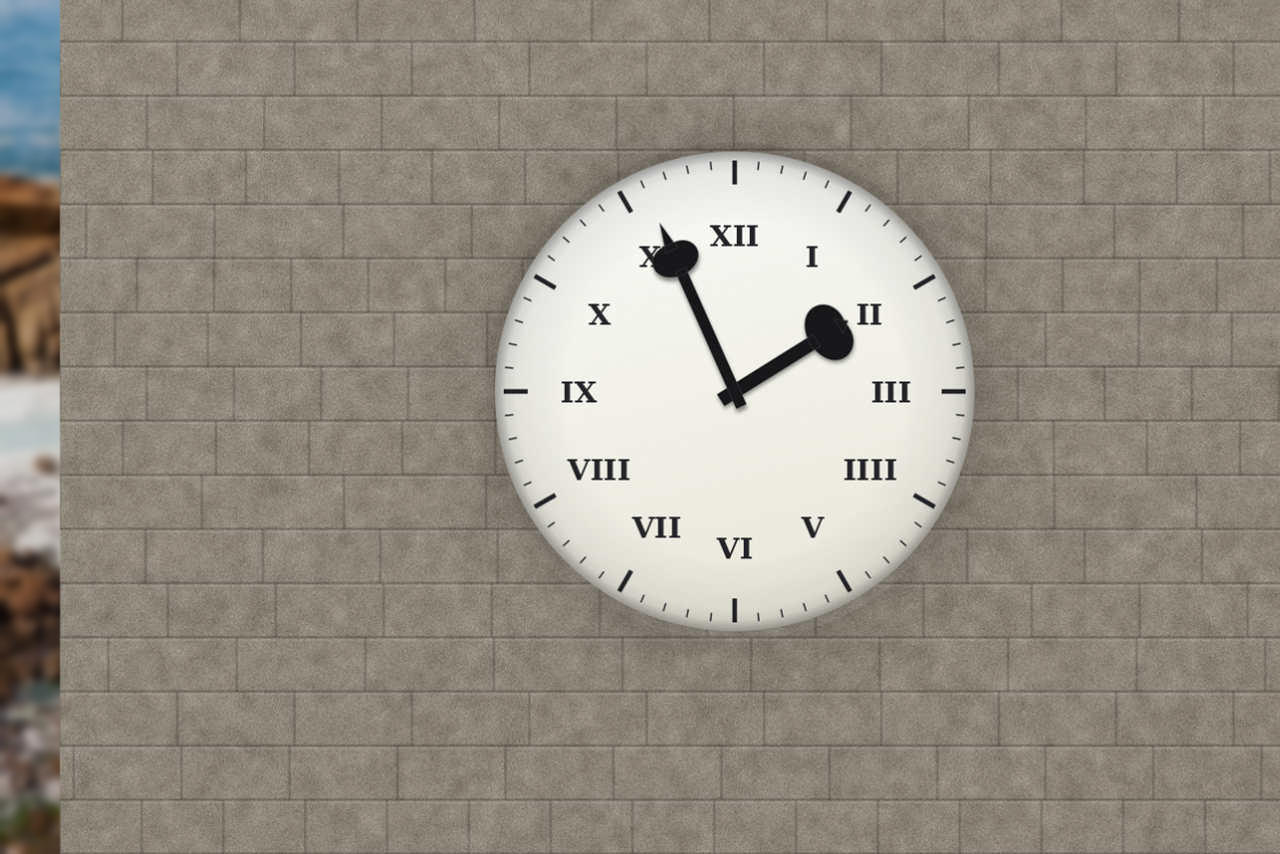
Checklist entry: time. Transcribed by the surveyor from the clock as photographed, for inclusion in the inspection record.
1:56
